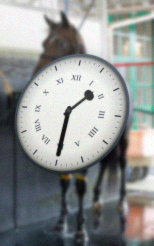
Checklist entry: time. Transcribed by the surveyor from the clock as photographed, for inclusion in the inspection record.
1:30
